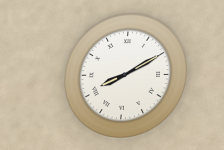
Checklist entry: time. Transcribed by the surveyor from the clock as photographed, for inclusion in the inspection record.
8:10
